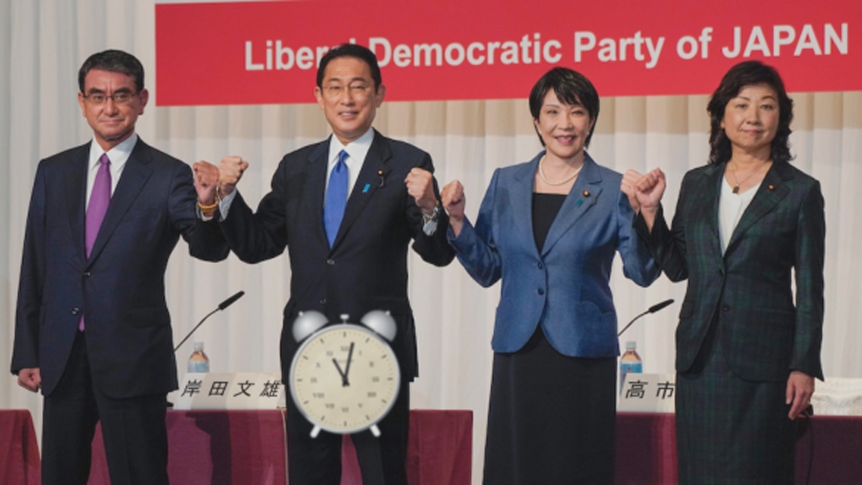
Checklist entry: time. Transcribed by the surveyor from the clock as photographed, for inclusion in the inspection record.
11:02
